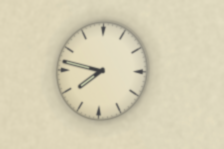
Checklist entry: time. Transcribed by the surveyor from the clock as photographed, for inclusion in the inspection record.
7:47
